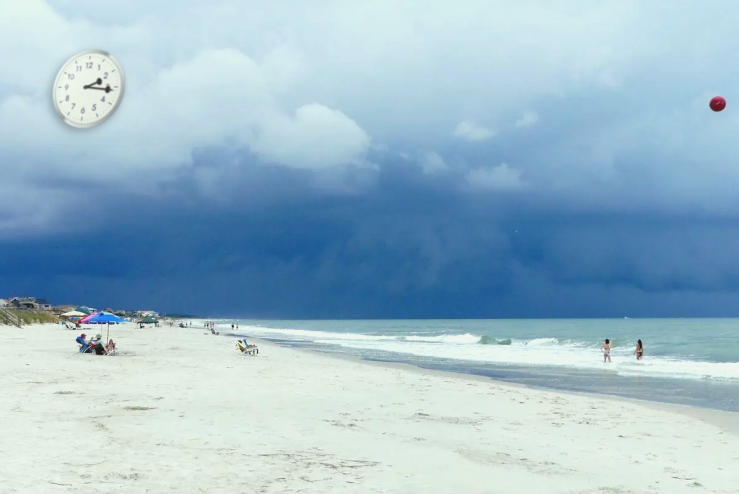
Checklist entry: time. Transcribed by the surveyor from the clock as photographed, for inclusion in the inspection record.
2:16
